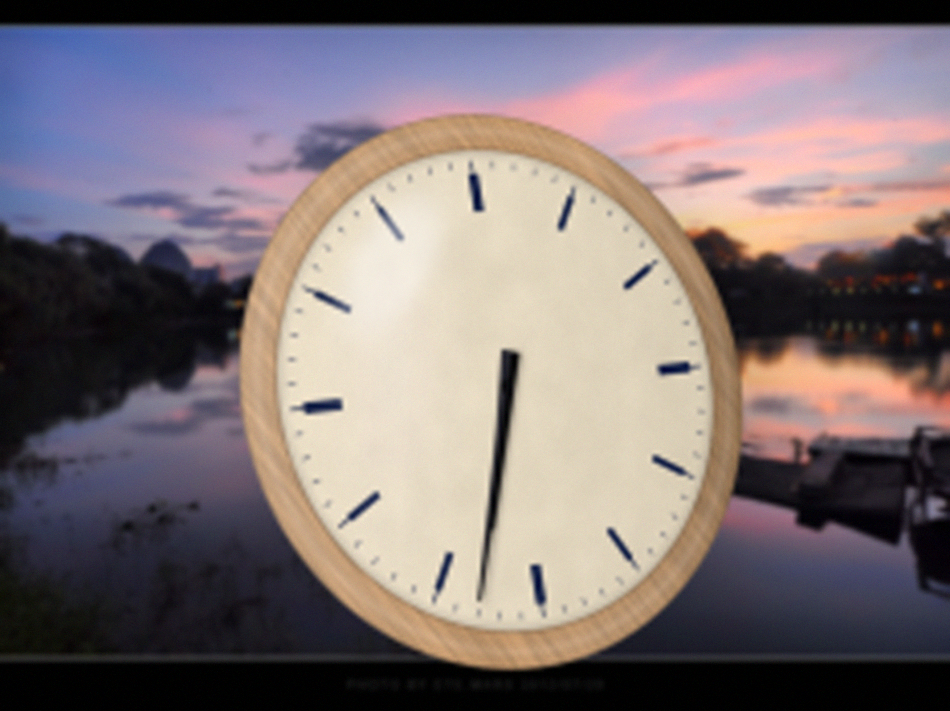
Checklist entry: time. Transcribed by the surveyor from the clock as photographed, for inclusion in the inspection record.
6:33
